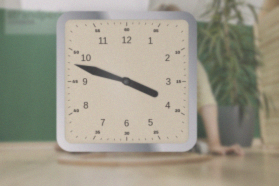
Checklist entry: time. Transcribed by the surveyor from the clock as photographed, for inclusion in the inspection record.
3:48
